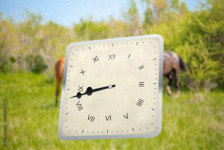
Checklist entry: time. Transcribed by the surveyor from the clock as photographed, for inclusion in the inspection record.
8:43
